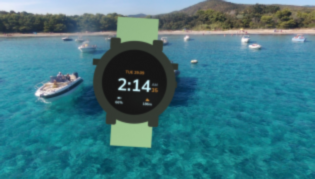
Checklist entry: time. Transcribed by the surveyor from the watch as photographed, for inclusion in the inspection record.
2:14
